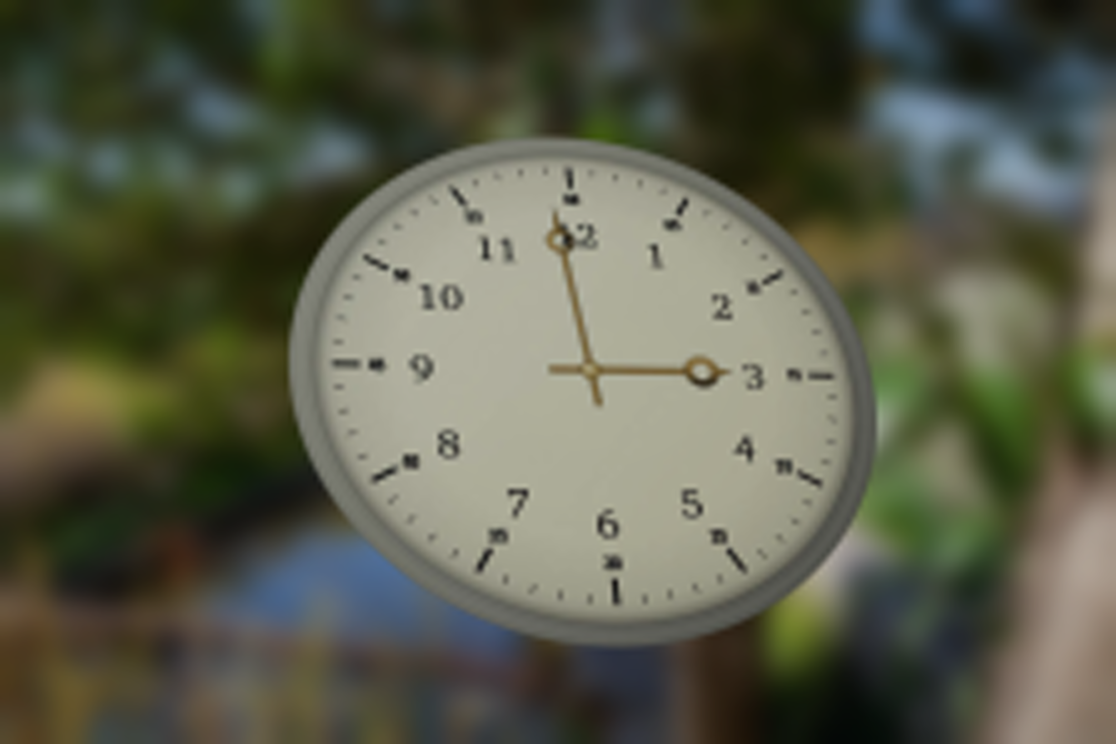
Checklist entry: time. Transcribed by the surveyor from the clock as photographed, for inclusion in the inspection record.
2:59
